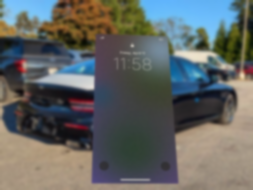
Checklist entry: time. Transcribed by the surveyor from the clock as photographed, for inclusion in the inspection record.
11:58
